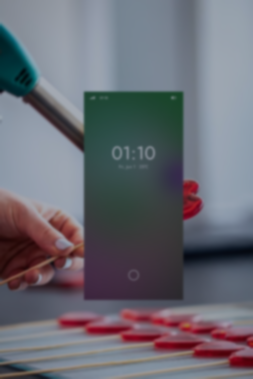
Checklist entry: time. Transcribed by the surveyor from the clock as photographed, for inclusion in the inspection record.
1:10
